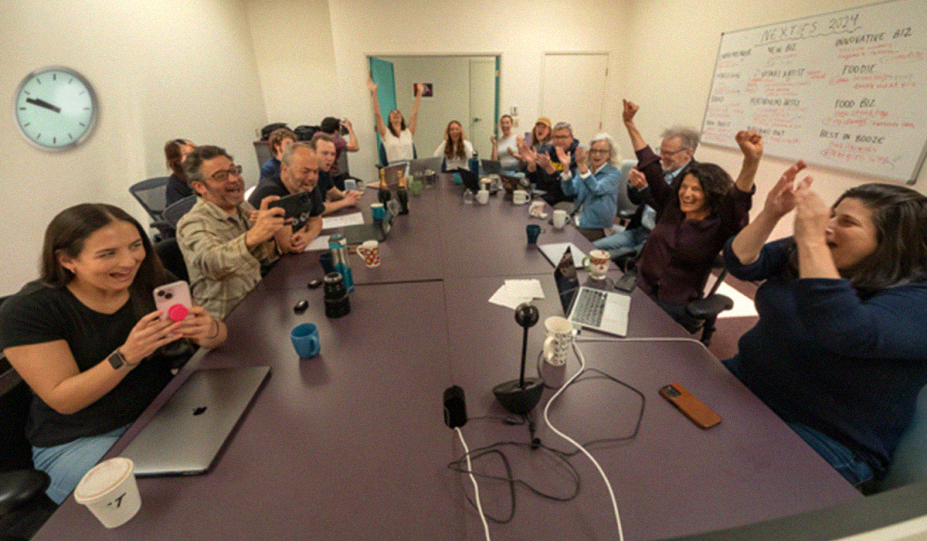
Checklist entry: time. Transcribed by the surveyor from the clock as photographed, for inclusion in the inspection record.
9:48
